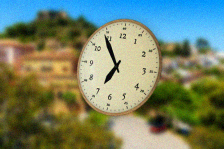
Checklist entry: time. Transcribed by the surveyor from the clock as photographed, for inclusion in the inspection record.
6:54
